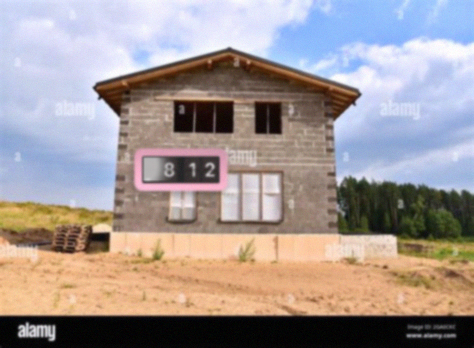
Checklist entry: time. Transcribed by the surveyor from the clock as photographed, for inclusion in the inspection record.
8:12
